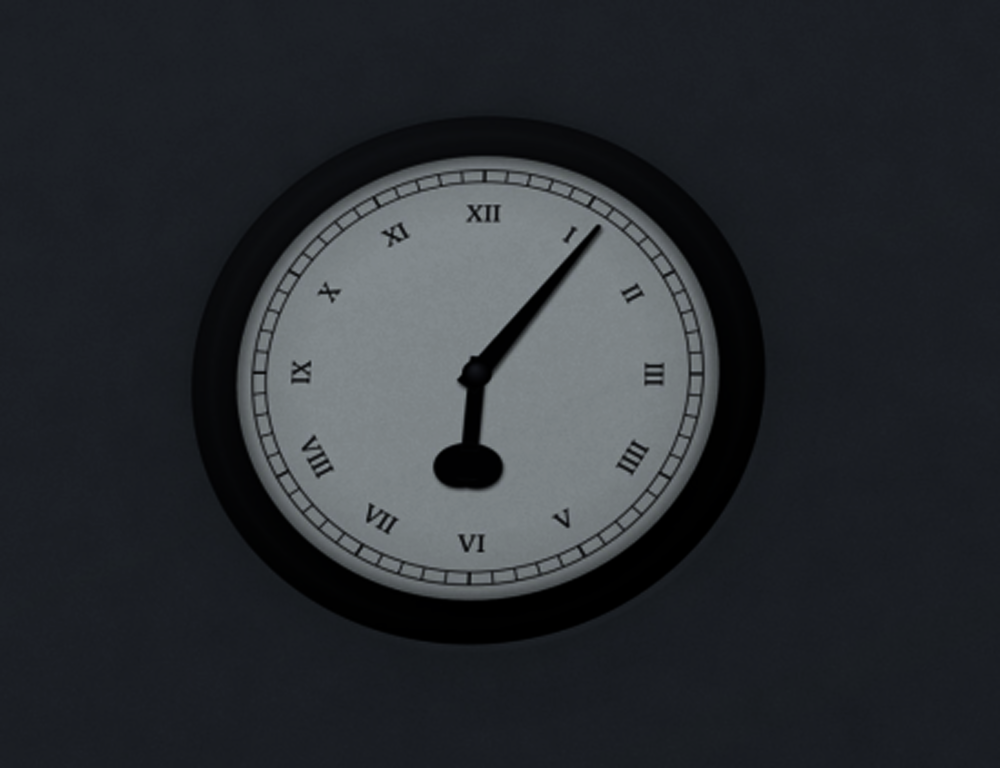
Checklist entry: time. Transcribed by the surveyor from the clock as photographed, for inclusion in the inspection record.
6:06
